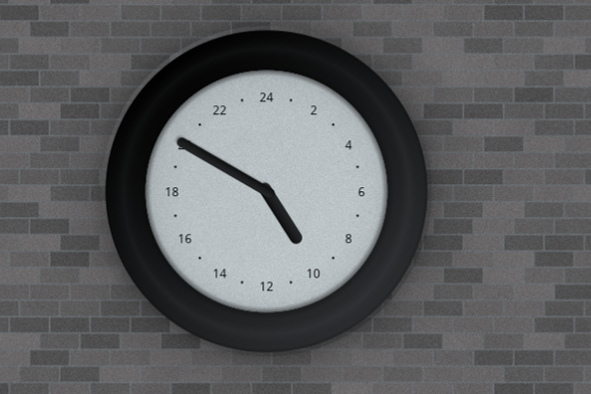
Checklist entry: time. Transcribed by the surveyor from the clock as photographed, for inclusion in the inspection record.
9:50
